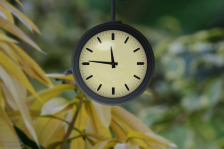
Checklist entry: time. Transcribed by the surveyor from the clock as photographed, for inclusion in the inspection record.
11:46
